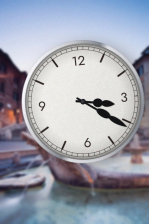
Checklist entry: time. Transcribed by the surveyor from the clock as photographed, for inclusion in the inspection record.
3:21
